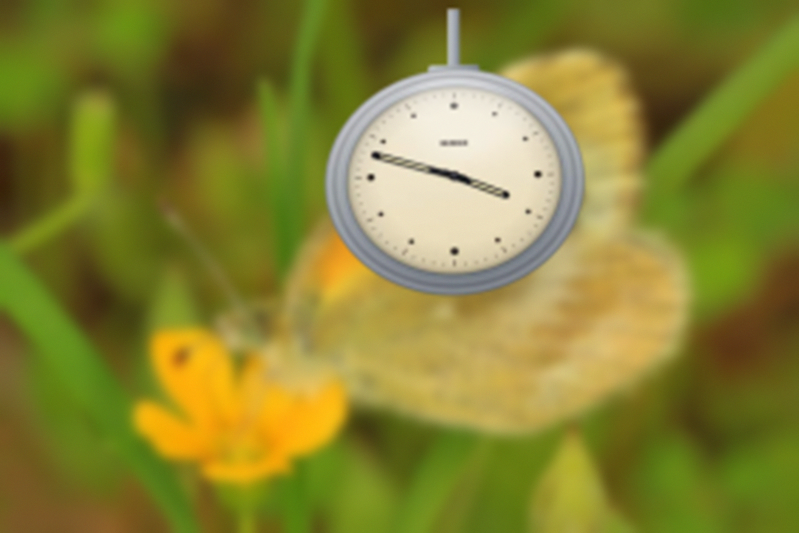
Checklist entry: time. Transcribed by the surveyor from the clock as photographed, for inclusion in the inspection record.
3:48
